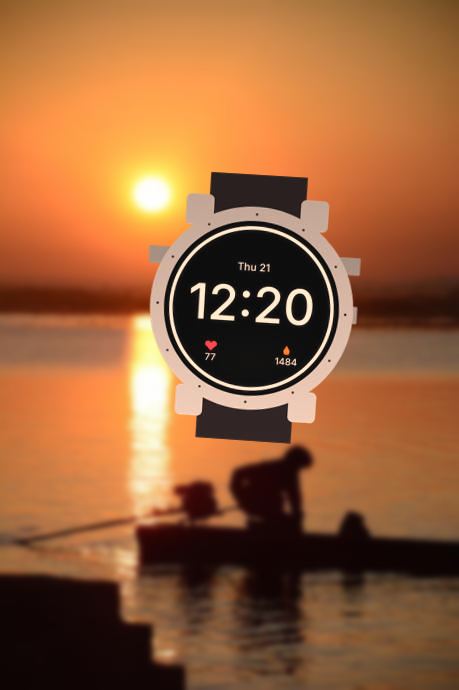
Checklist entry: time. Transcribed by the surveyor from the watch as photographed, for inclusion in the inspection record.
12:20
